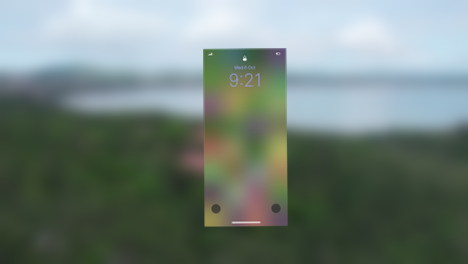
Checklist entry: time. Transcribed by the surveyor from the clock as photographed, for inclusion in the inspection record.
9:21
